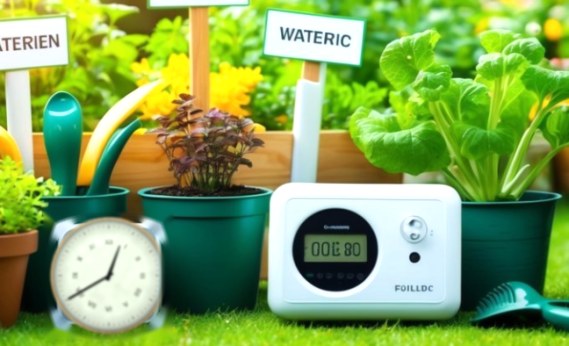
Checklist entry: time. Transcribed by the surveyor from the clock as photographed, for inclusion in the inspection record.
12:40
